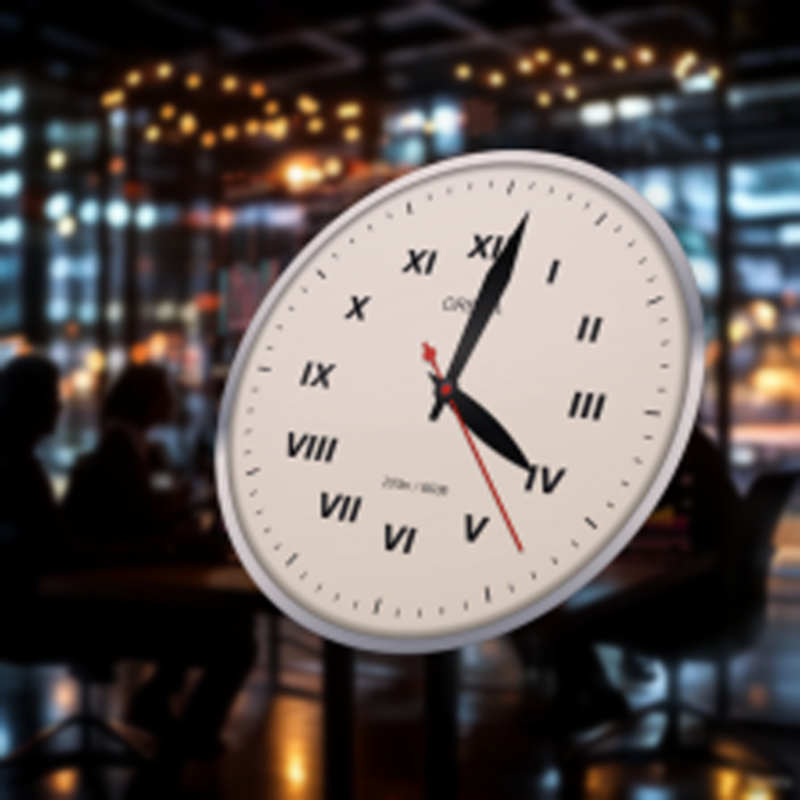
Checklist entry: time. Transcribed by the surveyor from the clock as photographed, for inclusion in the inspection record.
4:01:23
